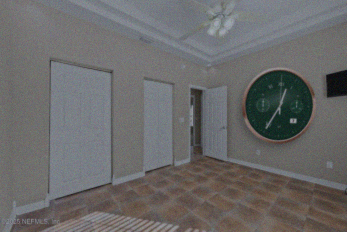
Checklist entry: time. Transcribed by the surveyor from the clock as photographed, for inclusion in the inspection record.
12:35
